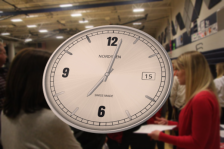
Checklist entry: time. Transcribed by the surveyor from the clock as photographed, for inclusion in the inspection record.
7:02
